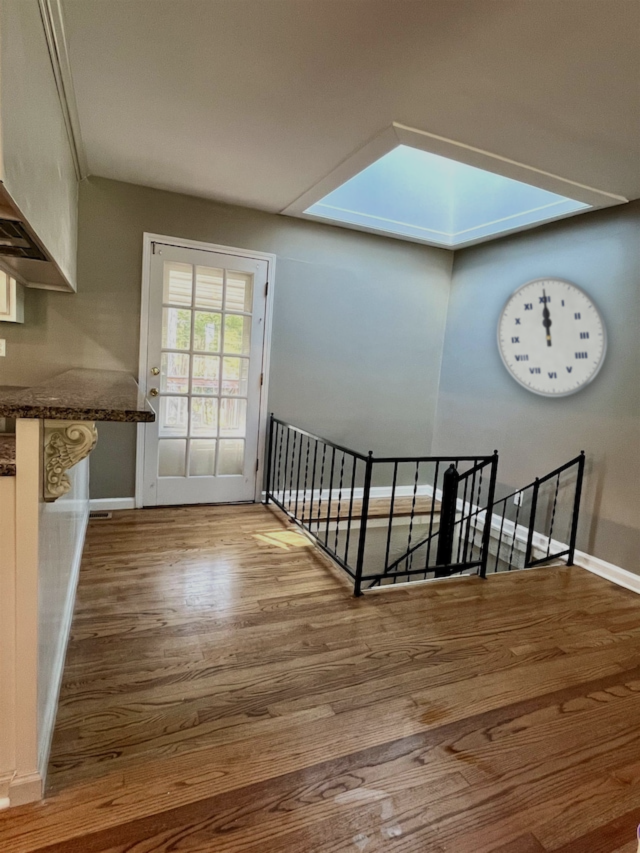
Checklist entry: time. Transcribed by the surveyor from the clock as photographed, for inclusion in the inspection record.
12:00
